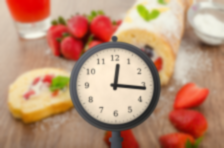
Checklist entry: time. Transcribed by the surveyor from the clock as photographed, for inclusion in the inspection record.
12:16
